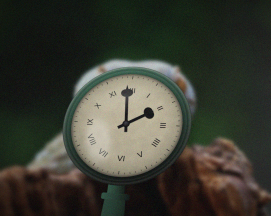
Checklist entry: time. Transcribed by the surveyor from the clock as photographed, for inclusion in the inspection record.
1:59
